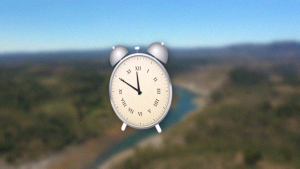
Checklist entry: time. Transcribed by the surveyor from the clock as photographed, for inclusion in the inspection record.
11:50
